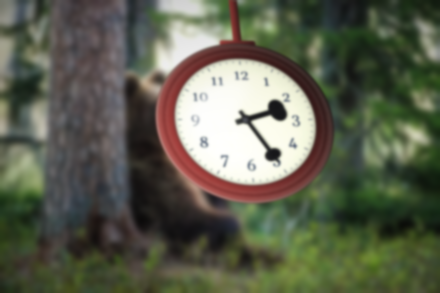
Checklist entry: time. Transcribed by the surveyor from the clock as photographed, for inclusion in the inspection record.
2:25
